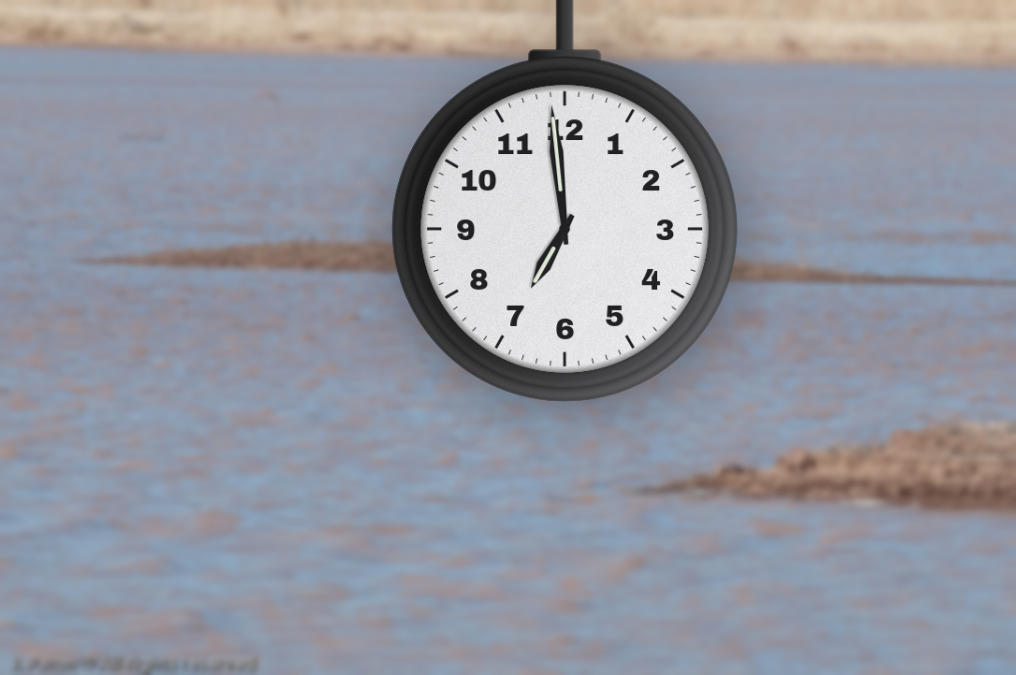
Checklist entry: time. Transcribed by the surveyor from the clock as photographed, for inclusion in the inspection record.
6:59
